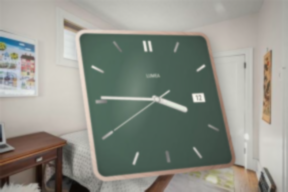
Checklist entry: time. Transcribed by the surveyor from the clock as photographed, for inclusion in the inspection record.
3:45:40
